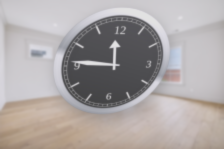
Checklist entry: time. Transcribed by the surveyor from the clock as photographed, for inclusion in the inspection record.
11:46
